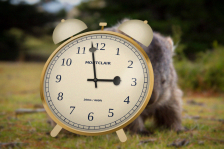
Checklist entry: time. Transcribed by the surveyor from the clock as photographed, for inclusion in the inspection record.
2:58
